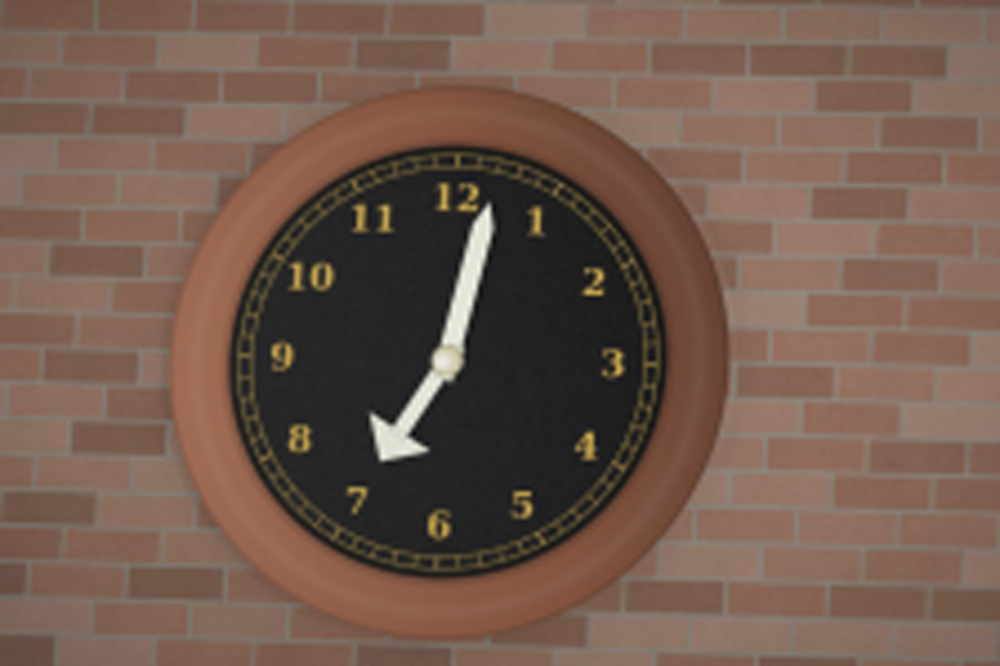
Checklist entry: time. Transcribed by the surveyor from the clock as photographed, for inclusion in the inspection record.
7:02
